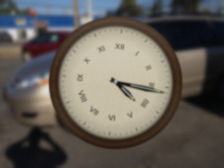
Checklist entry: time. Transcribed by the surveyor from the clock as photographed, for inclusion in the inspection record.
4:16
